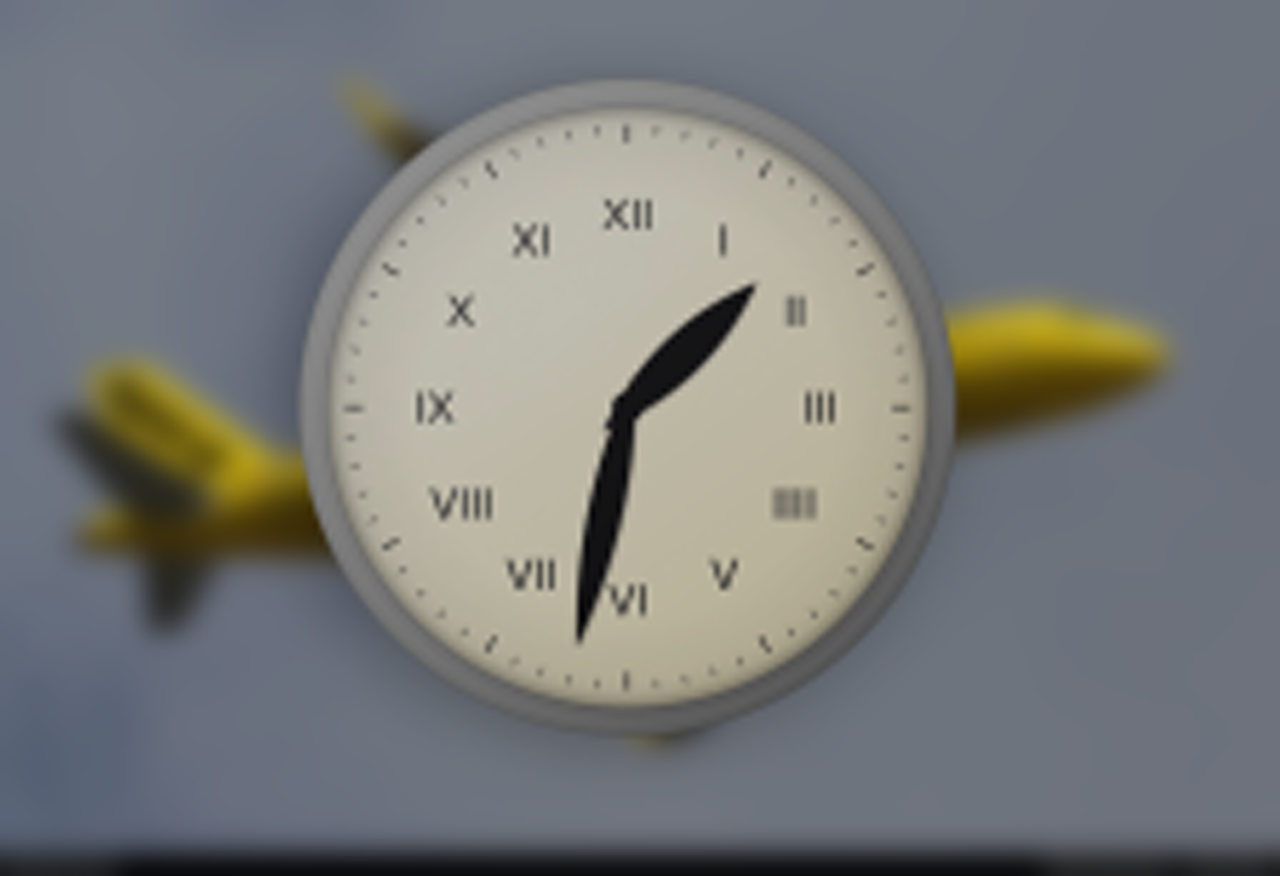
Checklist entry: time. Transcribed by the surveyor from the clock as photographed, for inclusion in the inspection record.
1:32
